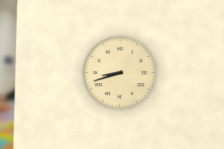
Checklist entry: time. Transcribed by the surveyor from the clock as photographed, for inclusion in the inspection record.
8:42
